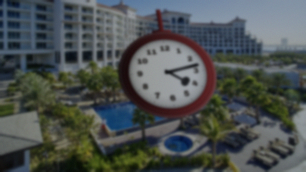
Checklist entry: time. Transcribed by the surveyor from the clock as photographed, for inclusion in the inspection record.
4:13
